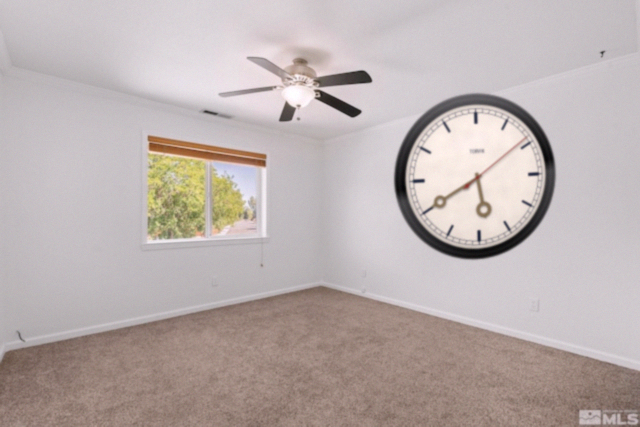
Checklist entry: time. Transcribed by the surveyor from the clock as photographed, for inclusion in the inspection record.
5:40:09
